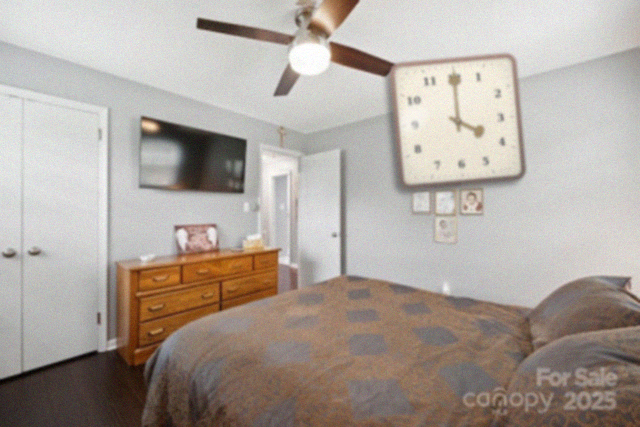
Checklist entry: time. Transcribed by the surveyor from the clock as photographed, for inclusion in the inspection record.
4:00
